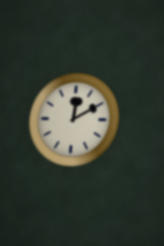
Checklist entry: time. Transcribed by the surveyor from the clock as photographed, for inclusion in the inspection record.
12:10
